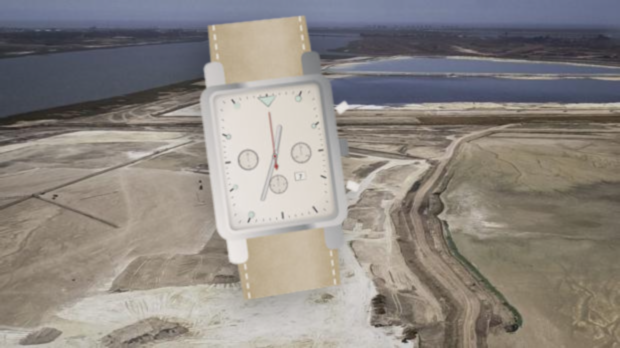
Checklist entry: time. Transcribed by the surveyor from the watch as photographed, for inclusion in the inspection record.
12:34
